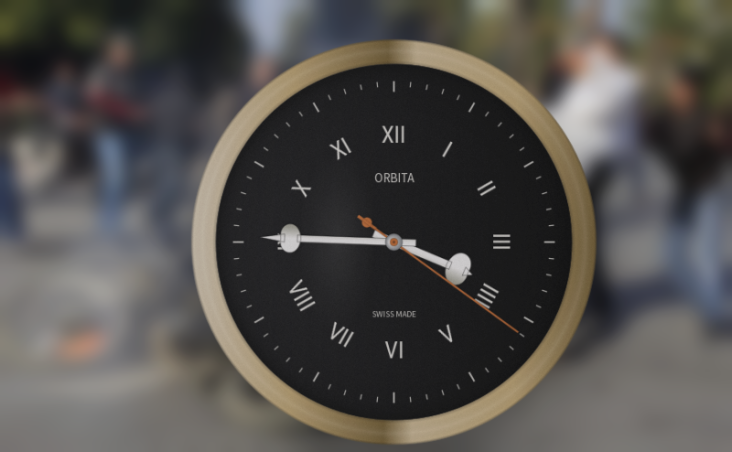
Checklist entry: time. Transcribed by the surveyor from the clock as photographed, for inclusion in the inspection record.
3:45:21
